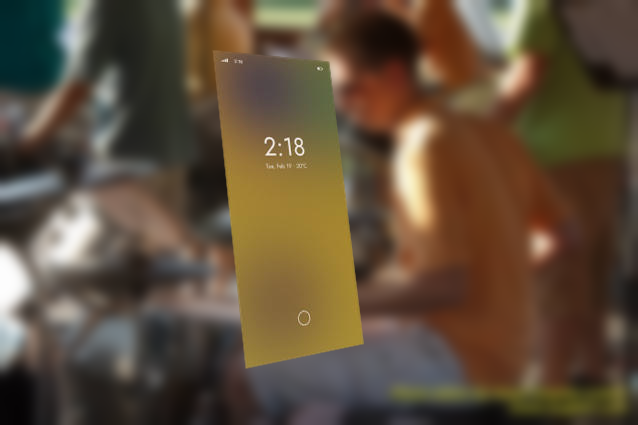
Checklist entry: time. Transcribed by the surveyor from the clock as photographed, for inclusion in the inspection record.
2:18
